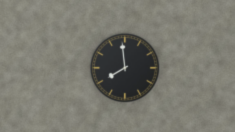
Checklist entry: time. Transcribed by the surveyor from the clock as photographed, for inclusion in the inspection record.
7:59
